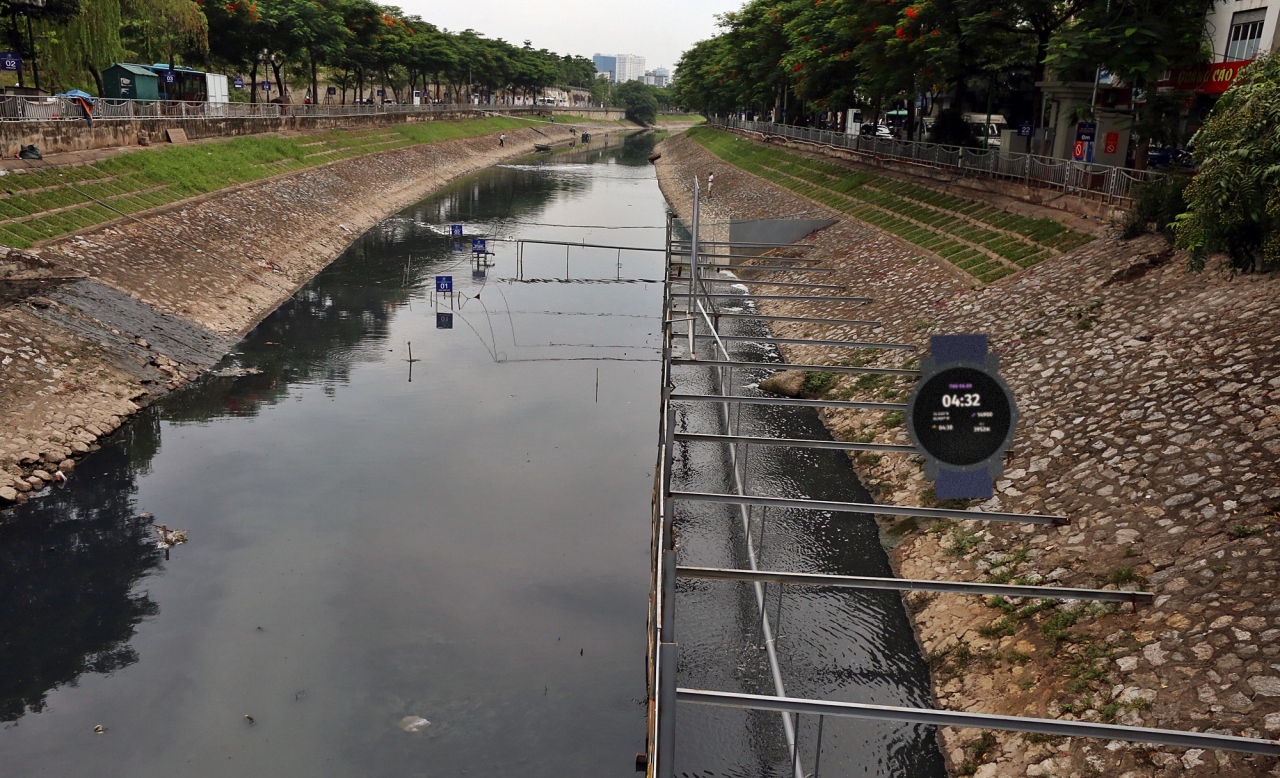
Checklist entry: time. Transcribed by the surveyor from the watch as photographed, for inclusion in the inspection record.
4:32
